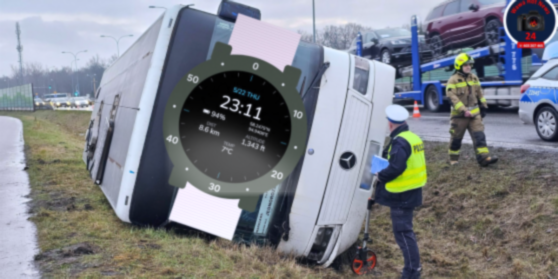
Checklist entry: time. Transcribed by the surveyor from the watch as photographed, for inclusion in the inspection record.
23:11
